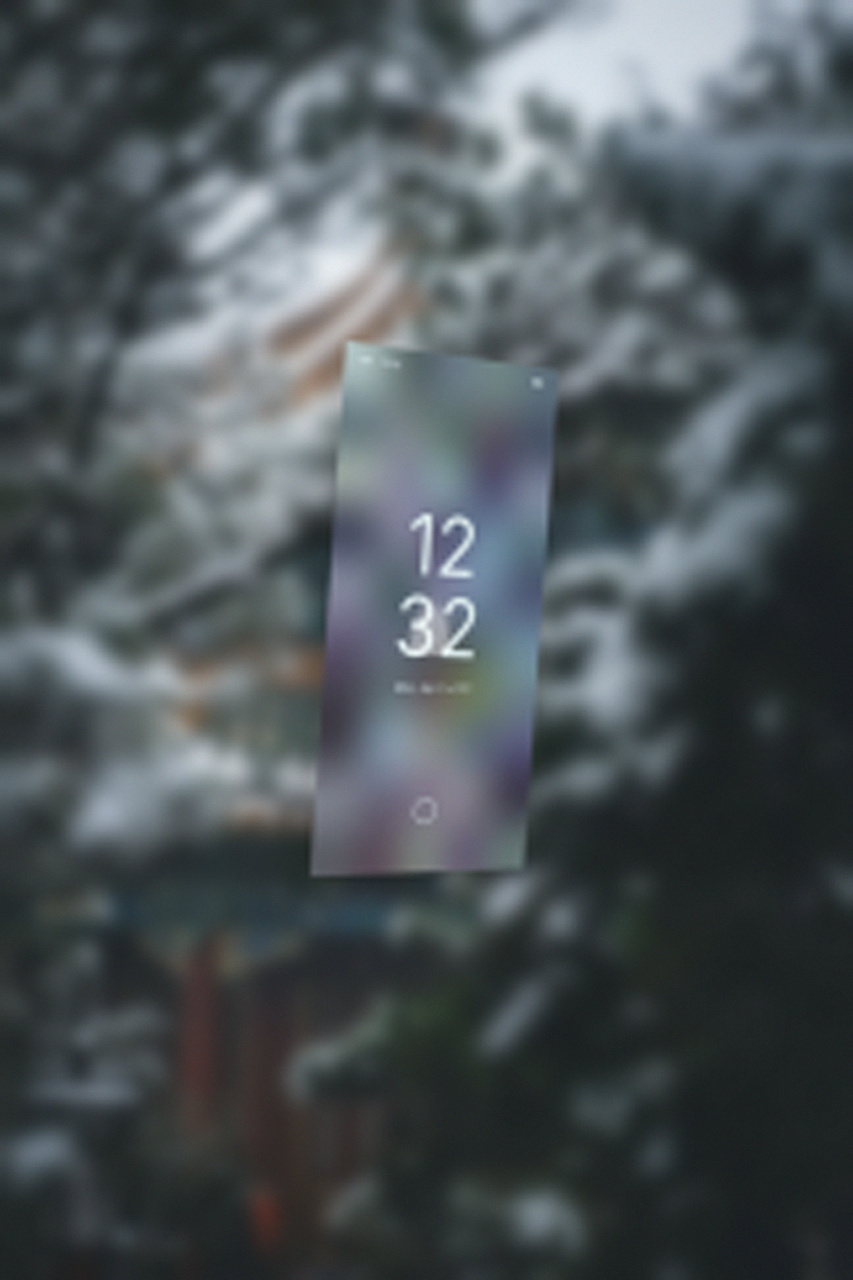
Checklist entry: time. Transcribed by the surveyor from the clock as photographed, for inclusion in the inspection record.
12:32
